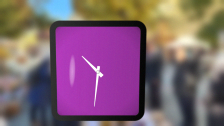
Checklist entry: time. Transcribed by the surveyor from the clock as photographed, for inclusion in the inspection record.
10:31
